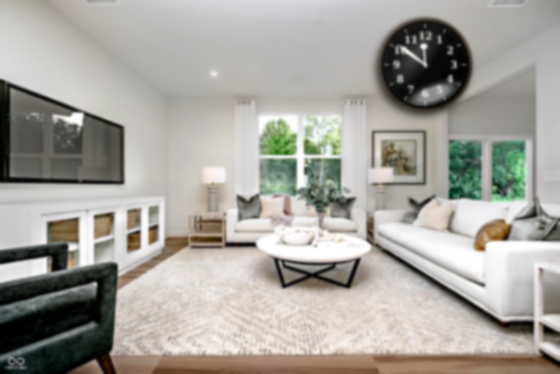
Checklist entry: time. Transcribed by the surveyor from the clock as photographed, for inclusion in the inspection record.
11:51
